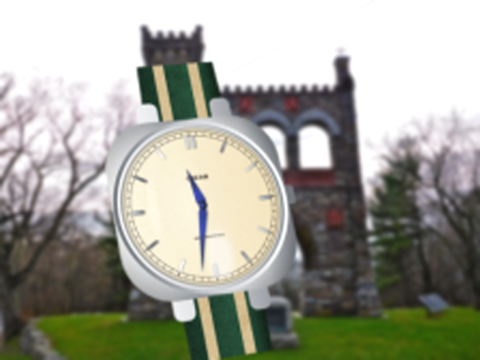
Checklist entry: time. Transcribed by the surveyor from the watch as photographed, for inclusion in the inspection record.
11:32
